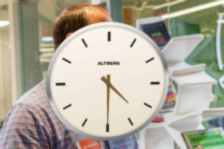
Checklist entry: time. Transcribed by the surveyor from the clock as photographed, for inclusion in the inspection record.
4:30
